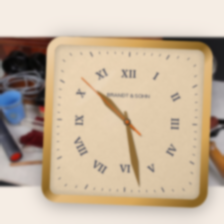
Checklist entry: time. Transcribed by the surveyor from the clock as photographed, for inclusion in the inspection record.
10:27:52
